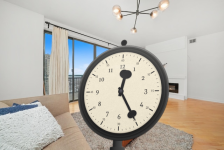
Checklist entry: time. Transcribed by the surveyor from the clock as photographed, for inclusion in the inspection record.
12:25
